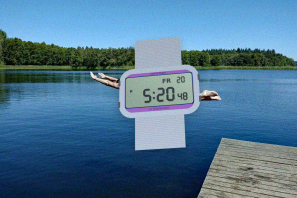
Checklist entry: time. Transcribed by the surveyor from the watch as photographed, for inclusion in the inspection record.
5:20:48
